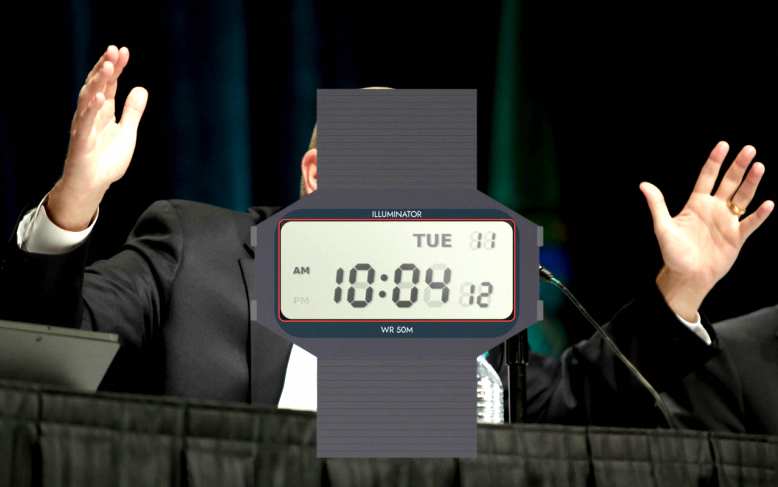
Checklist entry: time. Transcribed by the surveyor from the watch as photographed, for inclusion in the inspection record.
10:04:12
